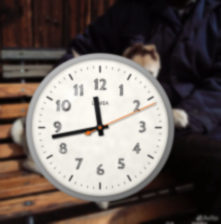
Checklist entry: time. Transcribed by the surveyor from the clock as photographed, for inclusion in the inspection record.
11:43:11
